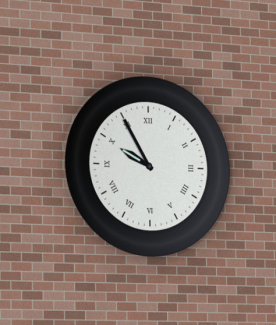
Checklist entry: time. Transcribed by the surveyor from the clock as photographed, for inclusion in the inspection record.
9:55
